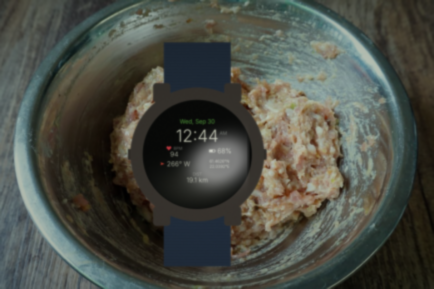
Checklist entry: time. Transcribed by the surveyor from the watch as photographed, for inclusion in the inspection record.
12:44
